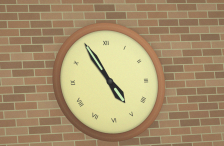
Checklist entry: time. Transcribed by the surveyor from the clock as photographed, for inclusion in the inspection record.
4:55
